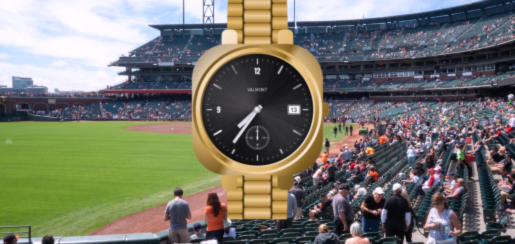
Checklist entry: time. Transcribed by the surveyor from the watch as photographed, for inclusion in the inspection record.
7:36
